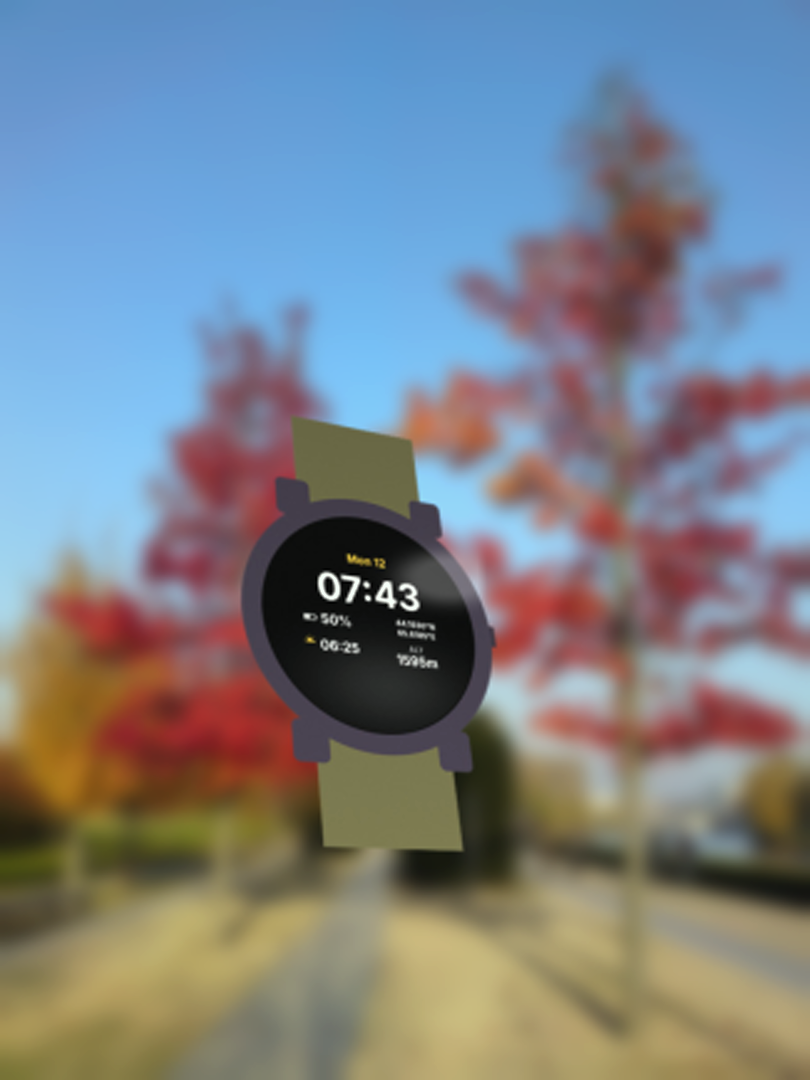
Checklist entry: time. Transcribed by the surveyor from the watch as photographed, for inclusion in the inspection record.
7:43
